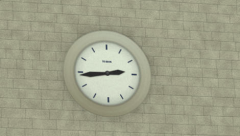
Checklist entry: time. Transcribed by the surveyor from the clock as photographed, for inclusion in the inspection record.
2:44
